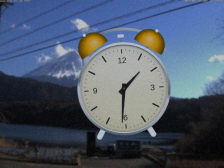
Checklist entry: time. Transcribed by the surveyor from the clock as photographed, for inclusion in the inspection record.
1:31
